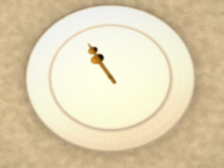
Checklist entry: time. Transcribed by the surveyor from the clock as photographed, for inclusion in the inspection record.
10:55
